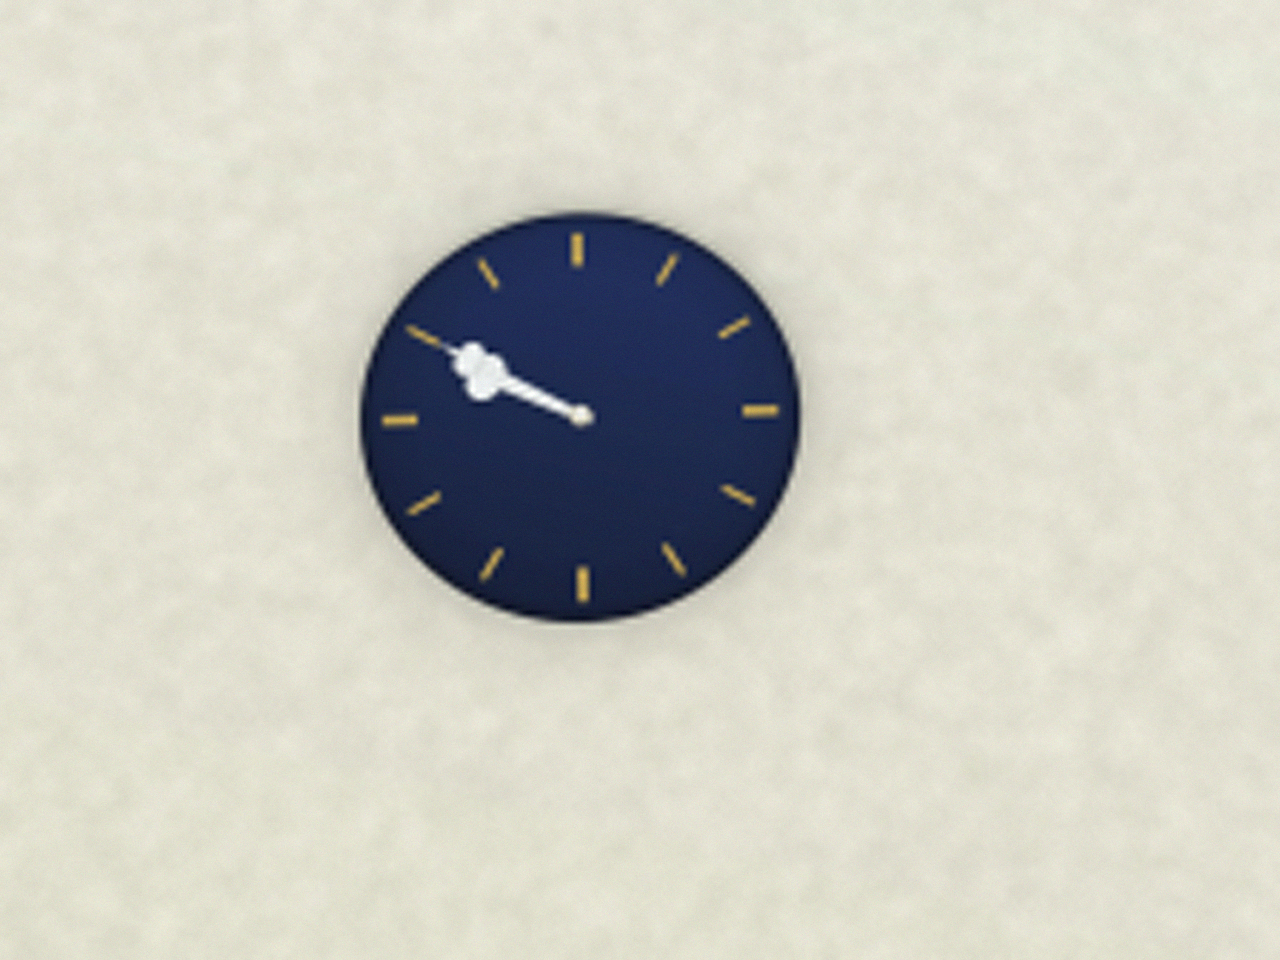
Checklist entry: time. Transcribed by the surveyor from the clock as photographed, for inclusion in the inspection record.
9:50
